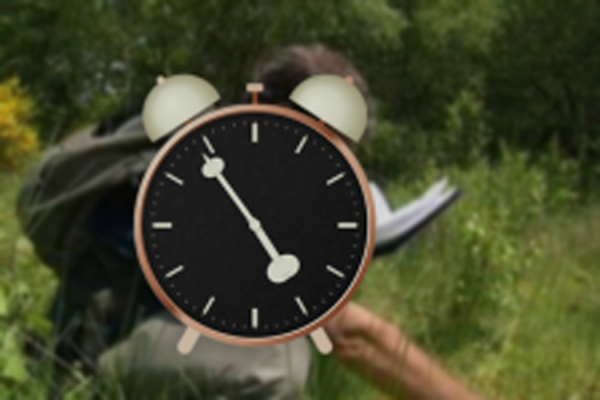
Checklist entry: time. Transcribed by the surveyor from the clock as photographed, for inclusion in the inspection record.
4:54
